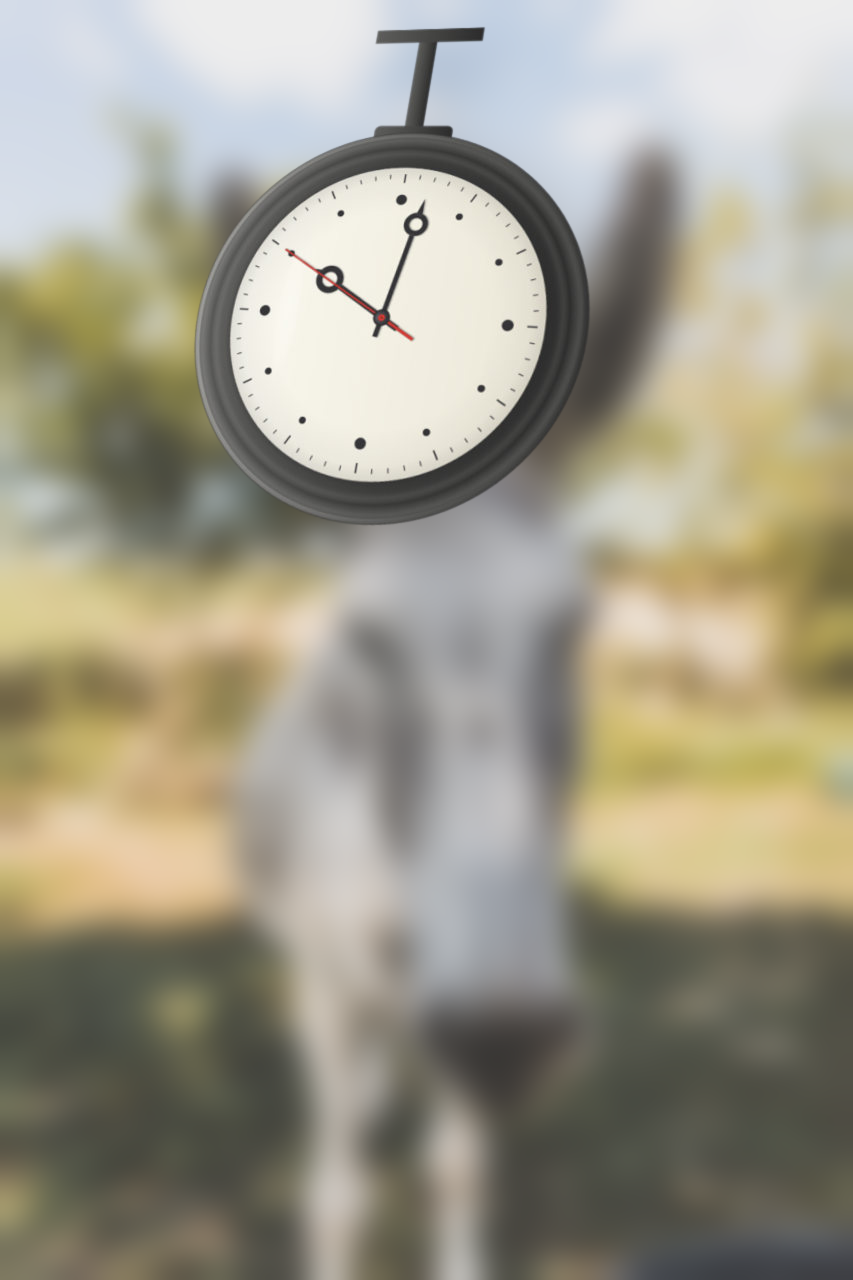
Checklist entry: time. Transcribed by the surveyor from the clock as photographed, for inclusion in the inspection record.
10:01:50
